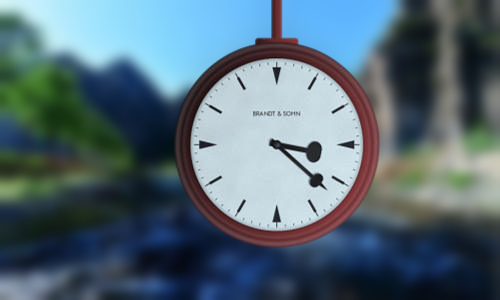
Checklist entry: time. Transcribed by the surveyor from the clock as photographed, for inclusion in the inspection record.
3:22
